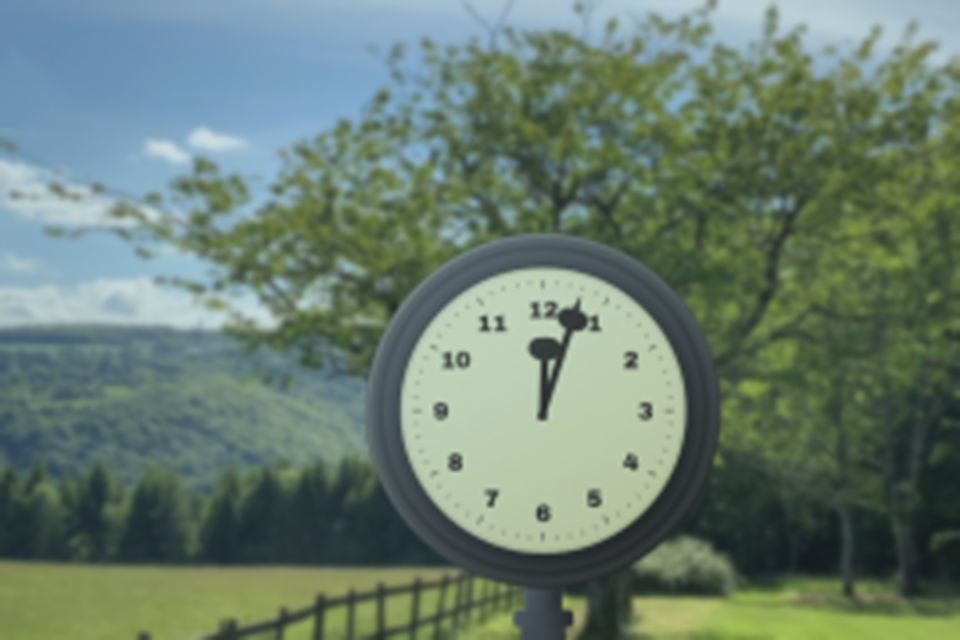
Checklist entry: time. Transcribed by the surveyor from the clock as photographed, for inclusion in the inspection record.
12:03
